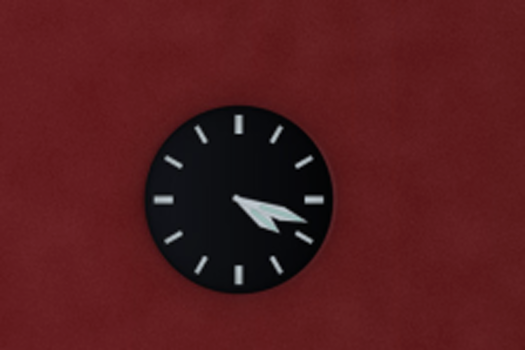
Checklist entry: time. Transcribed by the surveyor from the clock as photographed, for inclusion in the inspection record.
4:18
